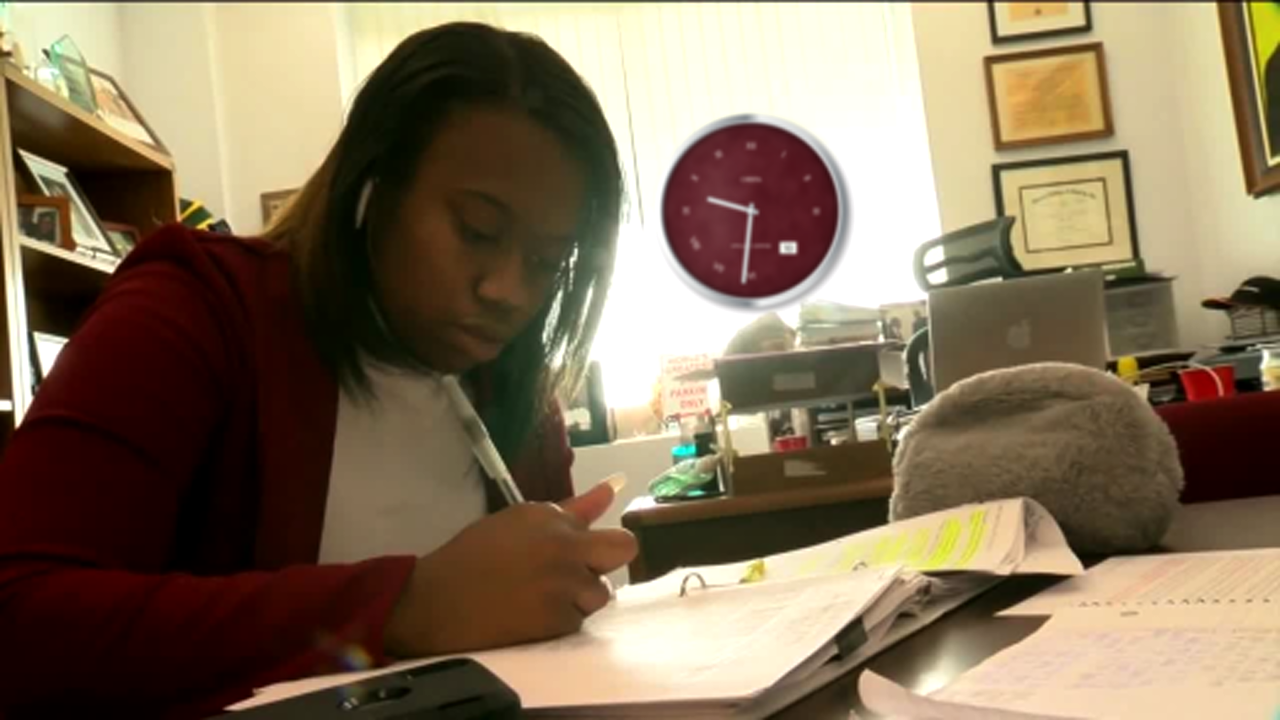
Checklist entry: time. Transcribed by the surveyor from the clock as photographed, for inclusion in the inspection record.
9:31
